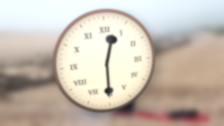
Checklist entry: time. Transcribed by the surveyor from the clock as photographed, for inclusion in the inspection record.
12:30
